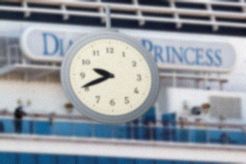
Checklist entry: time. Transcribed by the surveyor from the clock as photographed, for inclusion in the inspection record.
9:41
